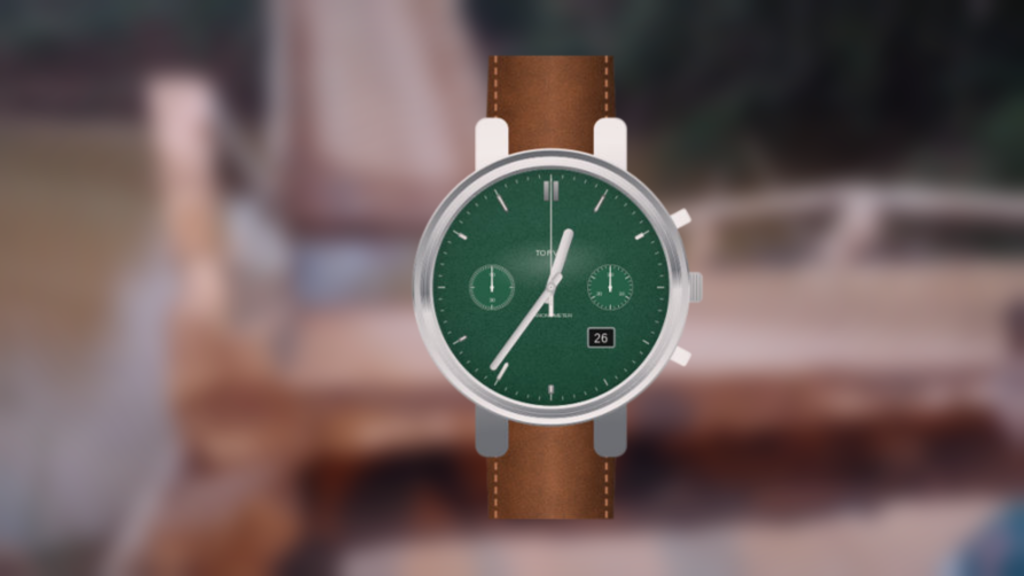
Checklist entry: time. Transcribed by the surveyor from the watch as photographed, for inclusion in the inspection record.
12:36
